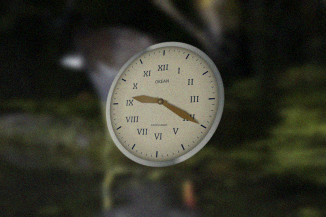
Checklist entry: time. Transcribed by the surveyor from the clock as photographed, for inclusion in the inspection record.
9:20
